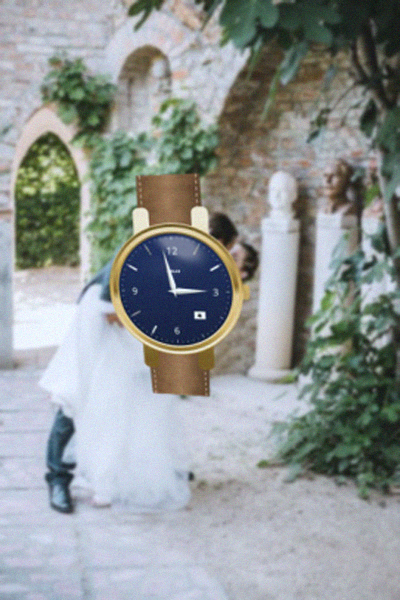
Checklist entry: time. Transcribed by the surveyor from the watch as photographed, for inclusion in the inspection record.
2:58
